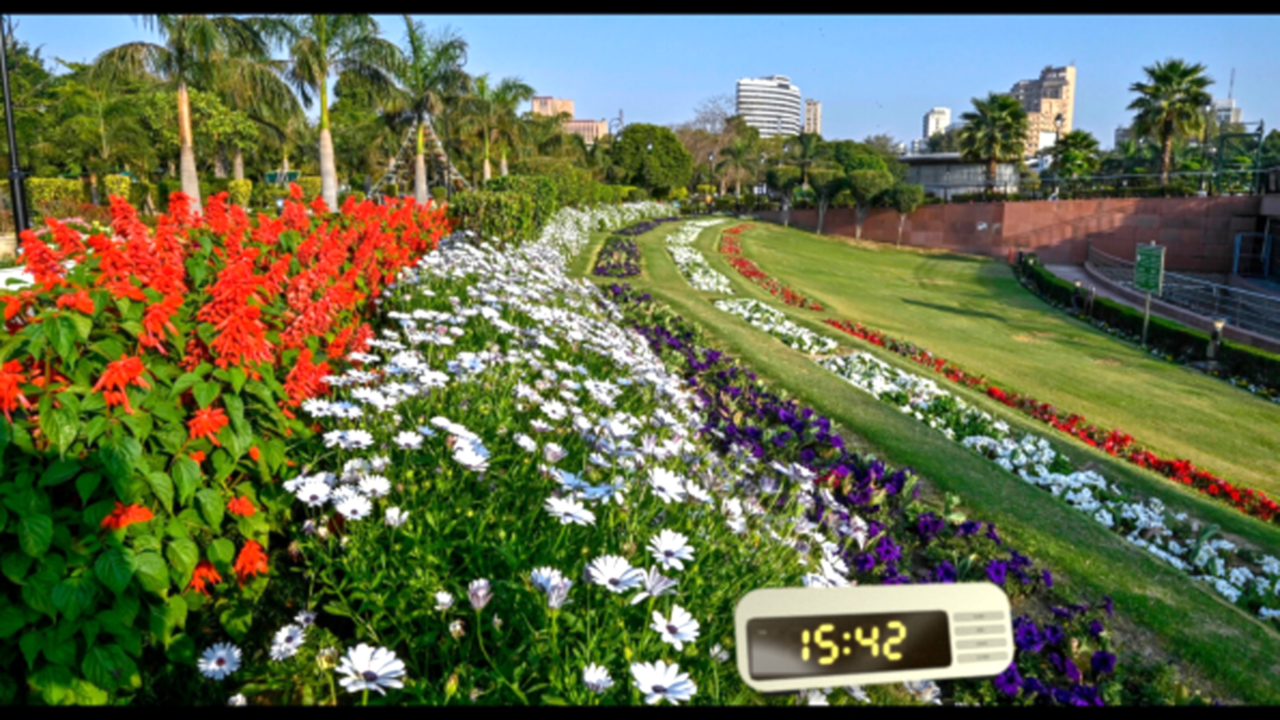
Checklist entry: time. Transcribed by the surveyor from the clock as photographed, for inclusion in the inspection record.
15:42
